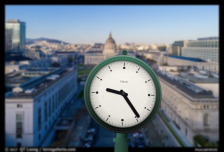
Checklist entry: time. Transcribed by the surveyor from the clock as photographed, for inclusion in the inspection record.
9:24
